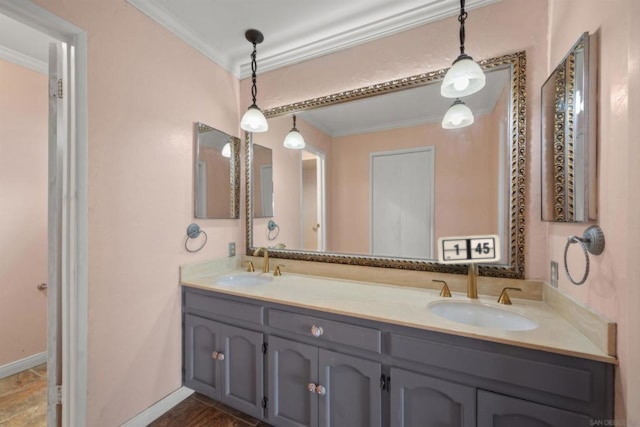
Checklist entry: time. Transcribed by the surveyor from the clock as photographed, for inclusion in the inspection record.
1:45
